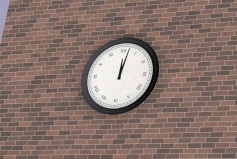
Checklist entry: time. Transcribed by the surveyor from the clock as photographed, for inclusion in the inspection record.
12:02
